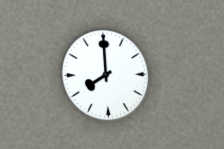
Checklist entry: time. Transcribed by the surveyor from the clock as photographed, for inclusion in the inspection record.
8:00
